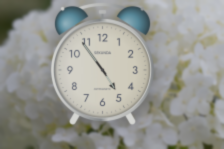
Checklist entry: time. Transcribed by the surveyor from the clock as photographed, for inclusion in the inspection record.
4:54
